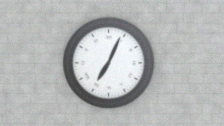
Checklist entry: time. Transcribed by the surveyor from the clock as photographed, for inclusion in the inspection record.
7:04
